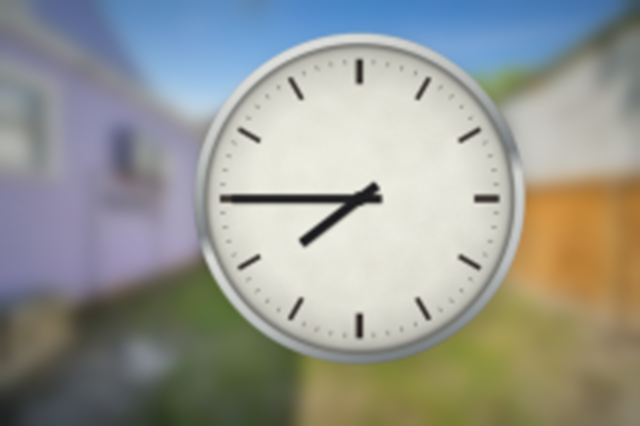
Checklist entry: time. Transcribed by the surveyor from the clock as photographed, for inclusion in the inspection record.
7:45
